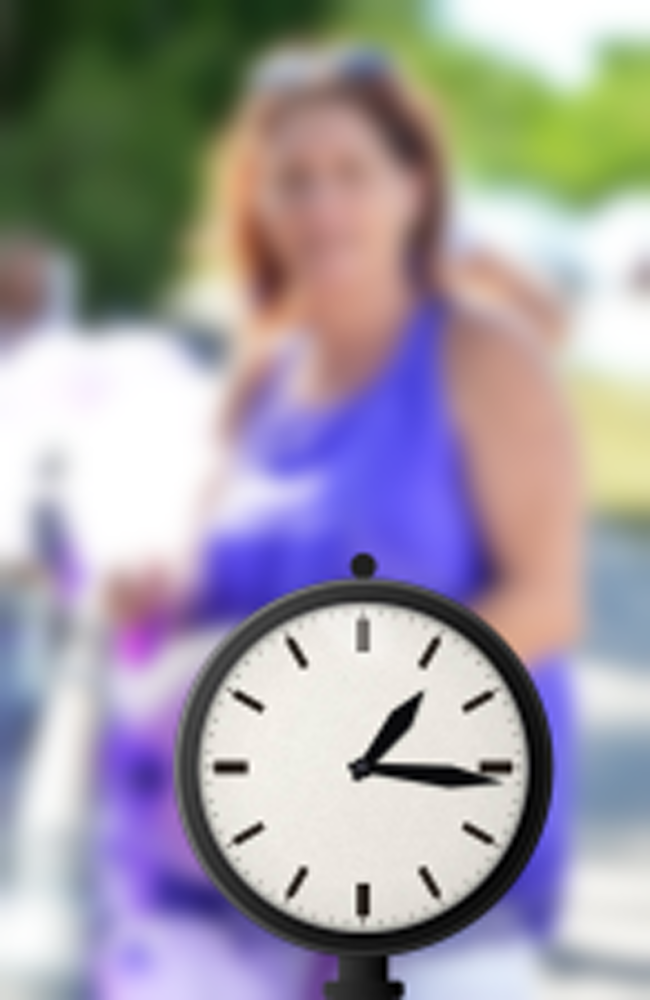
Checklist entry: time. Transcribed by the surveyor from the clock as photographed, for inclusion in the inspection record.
1:16
